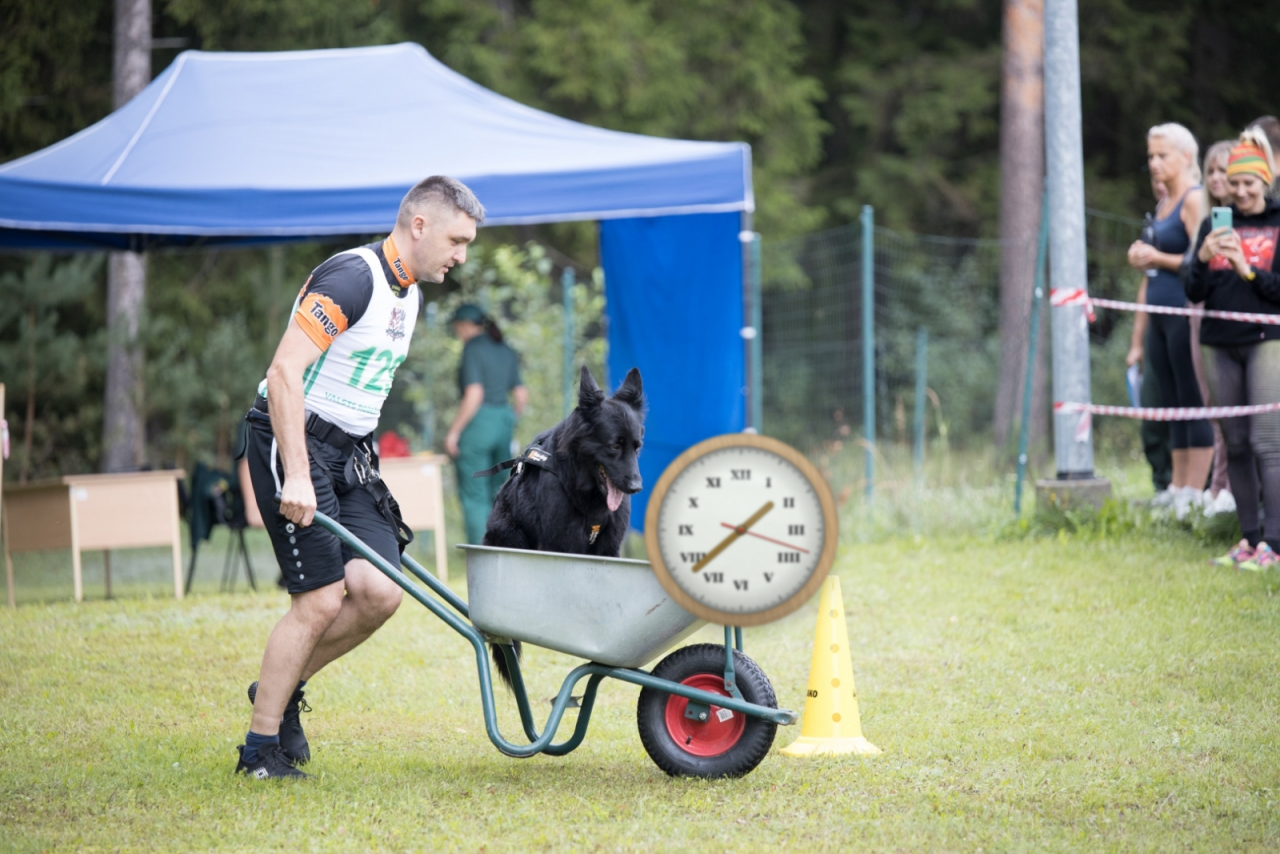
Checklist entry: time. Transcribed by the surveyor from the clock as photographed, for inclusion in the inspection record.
1:38:18
